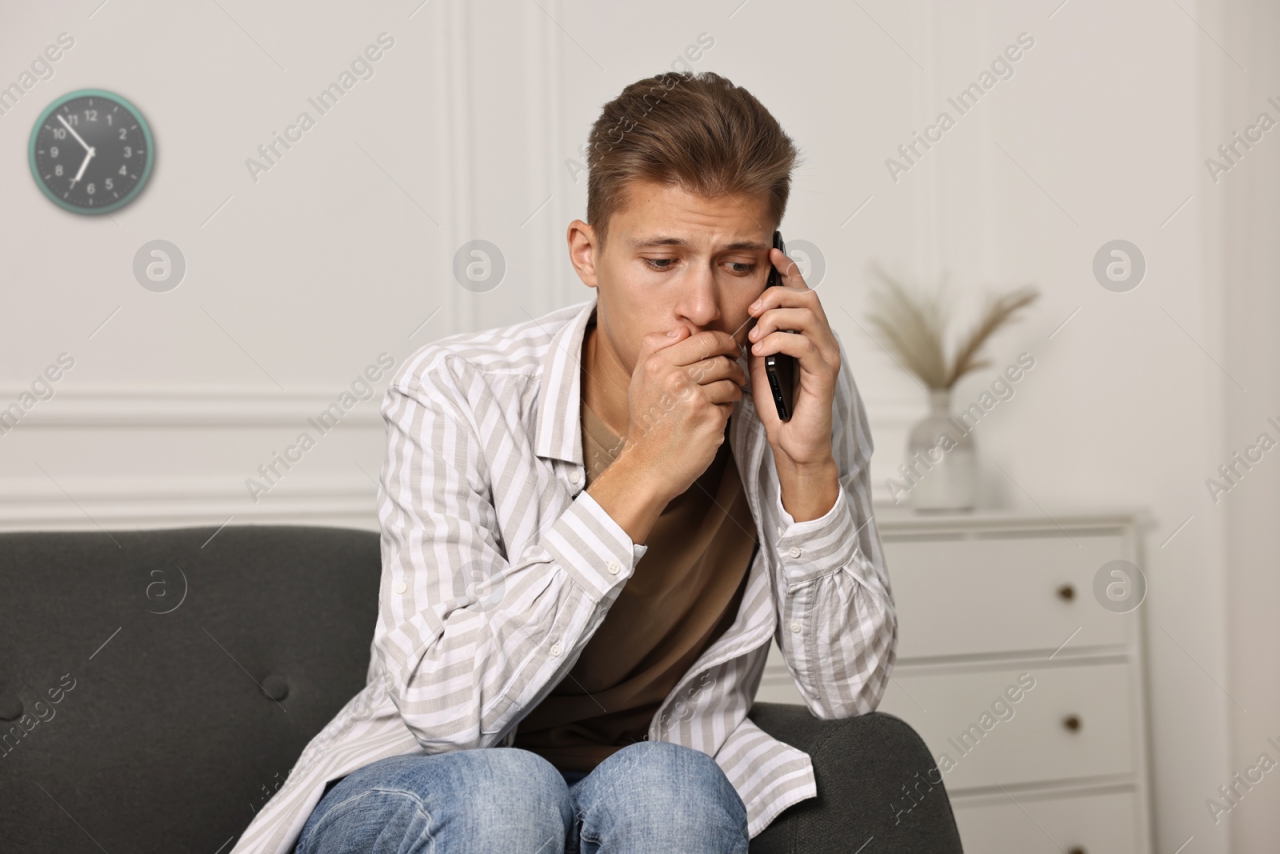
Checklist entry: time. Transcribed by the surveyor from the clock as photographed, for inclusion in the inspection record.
6:53
